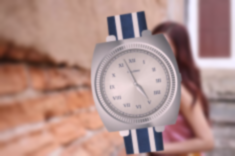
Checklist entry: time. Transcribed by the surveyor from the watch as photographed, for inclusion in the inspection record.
4:57
